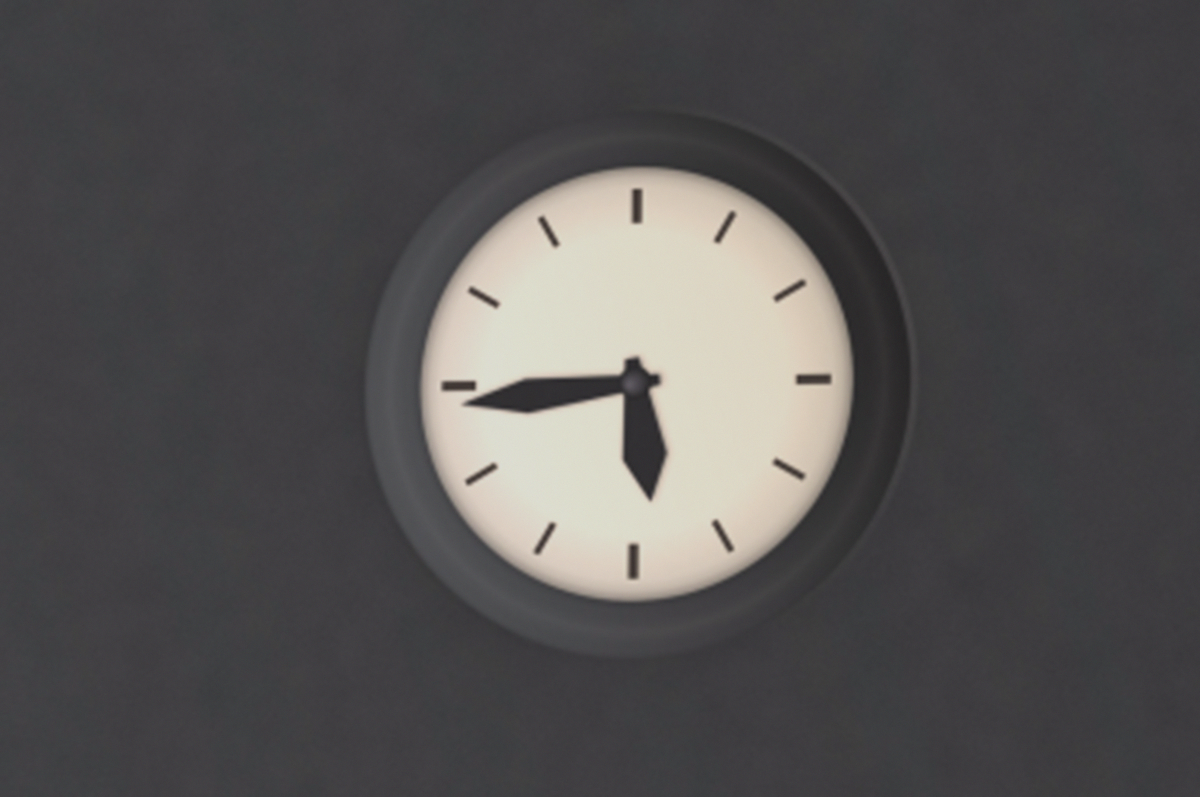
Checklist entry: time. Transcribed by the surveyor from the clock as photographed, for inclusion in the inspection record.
5:44
